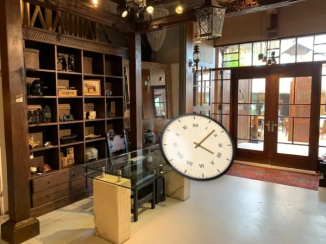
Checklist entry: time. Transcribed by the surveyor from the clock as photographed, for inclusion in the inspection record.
4:08
